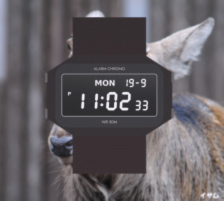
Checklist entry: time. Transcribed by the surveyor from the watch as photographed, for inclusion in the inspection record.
11:02:33
